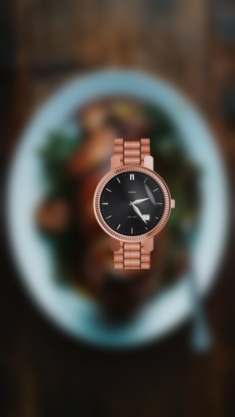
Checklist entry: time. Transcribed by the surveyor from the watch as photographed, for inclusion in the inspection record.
2:24
